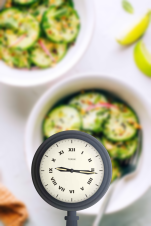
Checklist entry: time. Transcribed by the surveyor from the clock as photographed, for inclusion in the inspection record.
9:16
